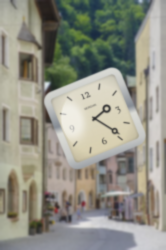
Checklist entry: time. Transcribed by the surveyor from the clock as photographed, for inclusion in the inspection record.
2:24
